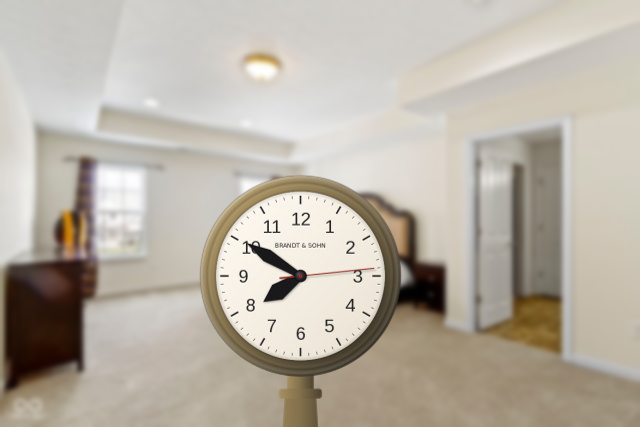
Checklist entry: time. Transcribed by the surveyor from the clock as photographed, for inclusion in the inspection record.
7:50:14
